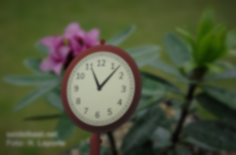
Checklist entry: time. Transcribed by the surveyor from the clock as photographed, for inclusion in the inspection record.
11:07
